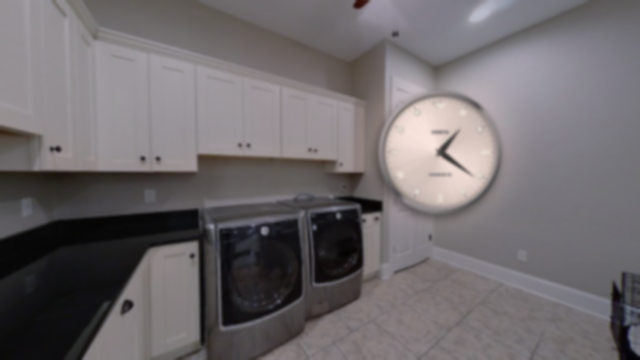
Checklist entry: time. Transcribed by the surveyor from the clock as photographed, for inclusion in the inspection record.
1:21
